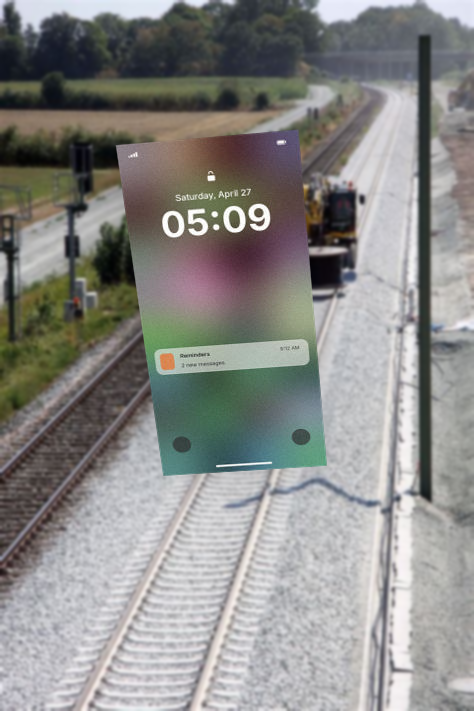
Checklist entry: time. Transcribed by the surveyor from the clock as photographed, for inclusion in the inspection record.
5:09
